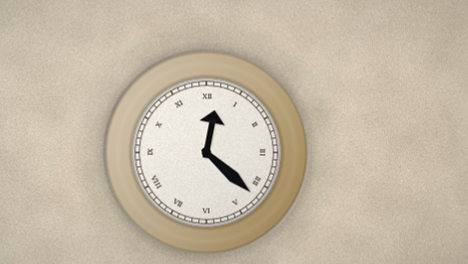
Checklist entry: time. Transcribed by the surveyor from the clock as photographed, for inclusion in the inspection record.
12:22
